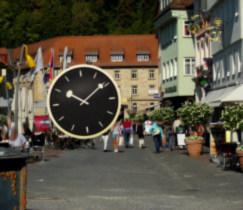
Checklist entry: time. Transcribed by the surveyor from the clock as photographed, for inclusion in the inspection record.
10:09
